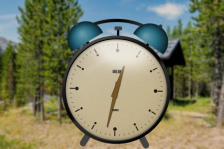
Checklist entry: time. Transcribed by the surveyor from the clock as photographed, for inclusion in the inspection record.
12:32
